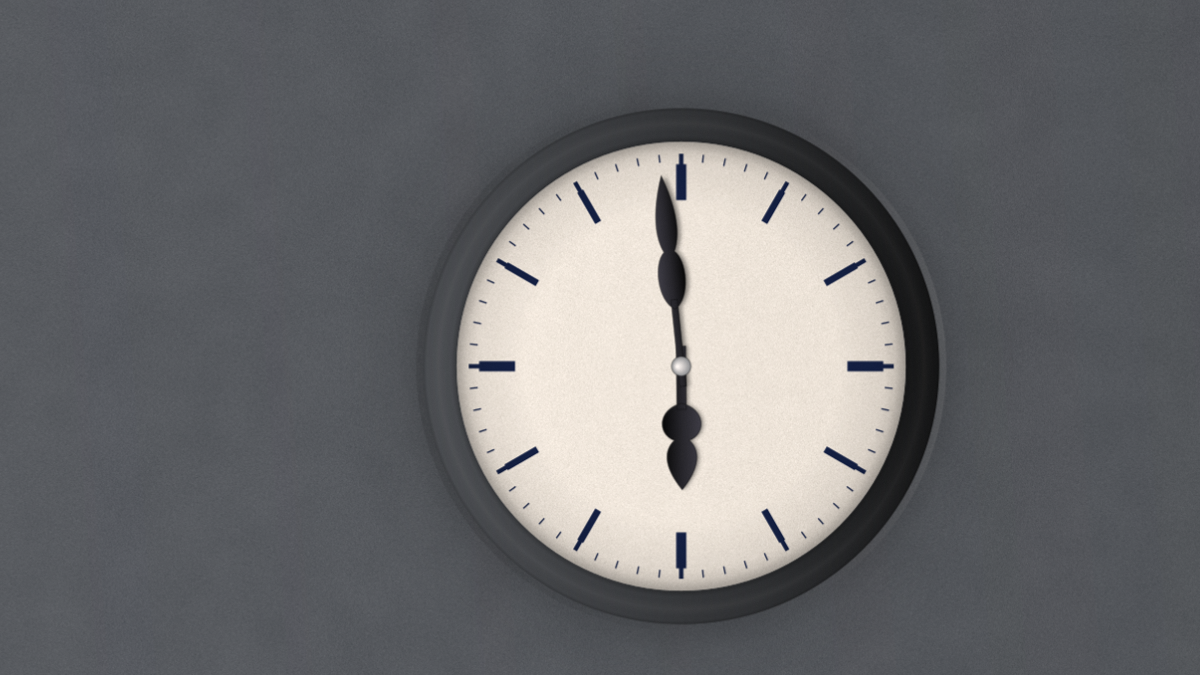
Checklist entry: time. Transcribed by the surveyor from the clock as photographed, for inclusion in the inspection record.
5:59
